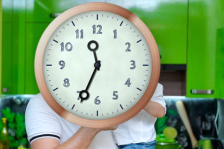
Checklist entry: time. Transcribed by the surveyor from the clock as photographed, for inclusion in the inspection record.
11:34
